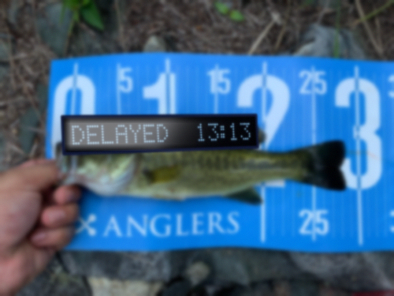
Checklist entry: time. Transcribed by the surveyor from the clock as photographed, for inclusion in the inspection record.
13:13
